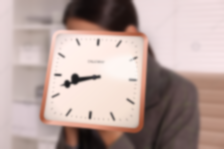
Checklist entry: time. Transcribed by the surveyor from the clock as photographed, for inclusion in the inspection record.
8:42
